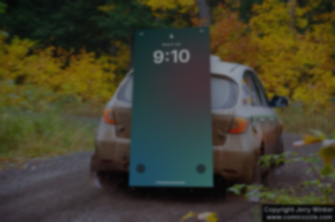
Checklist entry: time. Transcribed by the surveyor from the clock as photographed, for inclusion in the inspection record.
9:10
